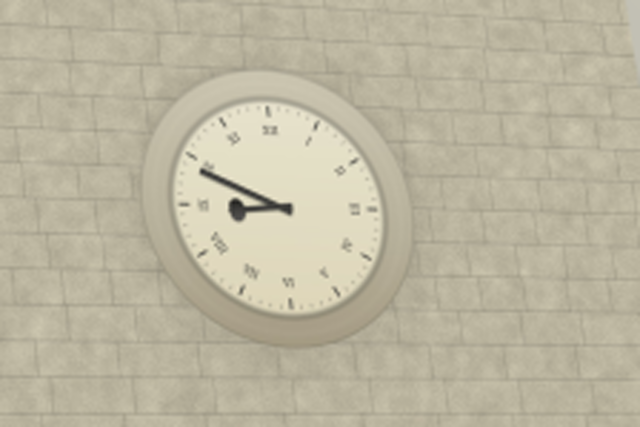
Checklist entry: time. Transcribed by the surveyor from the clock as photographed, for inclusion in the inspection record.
8:49
